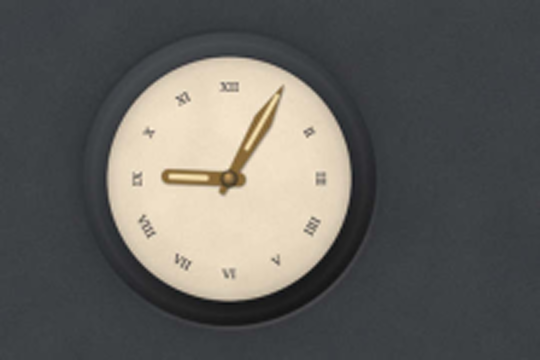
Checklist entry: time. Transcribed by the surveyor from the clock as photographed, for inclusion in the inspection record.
9:05
